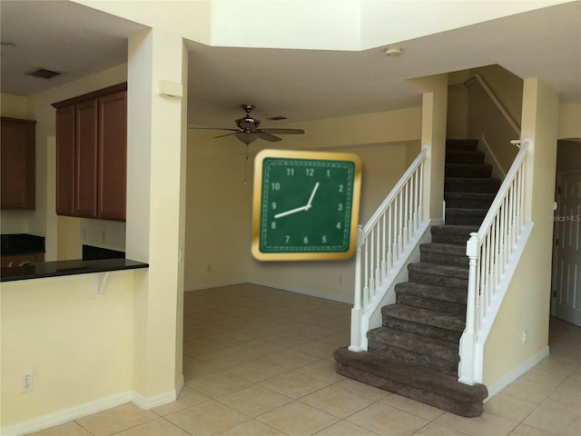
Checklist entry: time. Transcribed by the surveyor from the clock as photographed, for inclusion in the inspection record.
12:42
